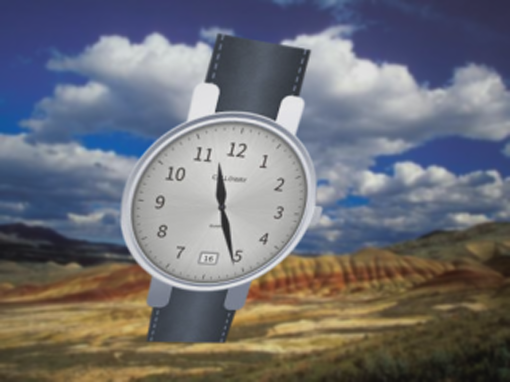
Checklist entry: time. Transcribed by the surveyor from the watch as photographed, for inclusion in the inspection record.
11:26
